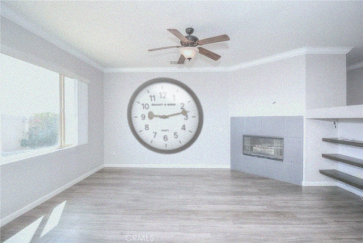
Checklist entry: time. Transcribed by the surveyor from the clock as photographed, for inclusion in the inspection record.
9:13
